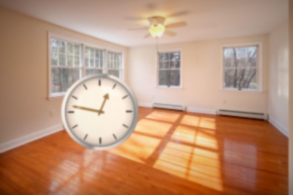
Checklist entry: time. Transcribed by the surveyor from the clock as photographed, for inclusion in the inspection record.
12:47
